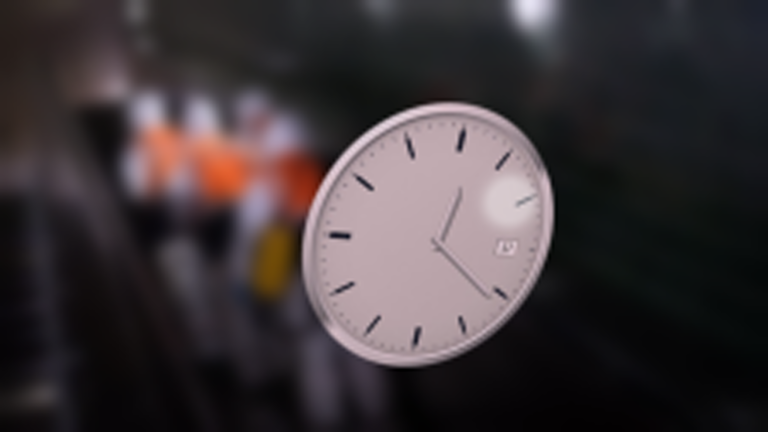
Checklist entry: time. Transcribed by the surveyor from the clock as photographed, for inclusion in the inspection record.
12:21
